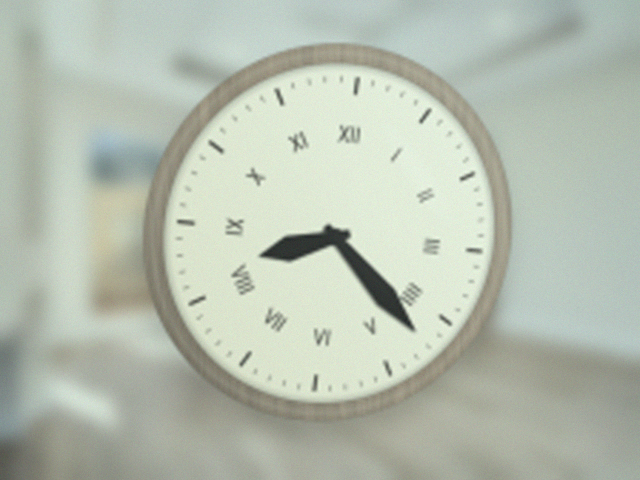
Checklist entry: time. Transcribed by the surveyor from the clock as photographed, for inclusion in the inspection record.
8:22
